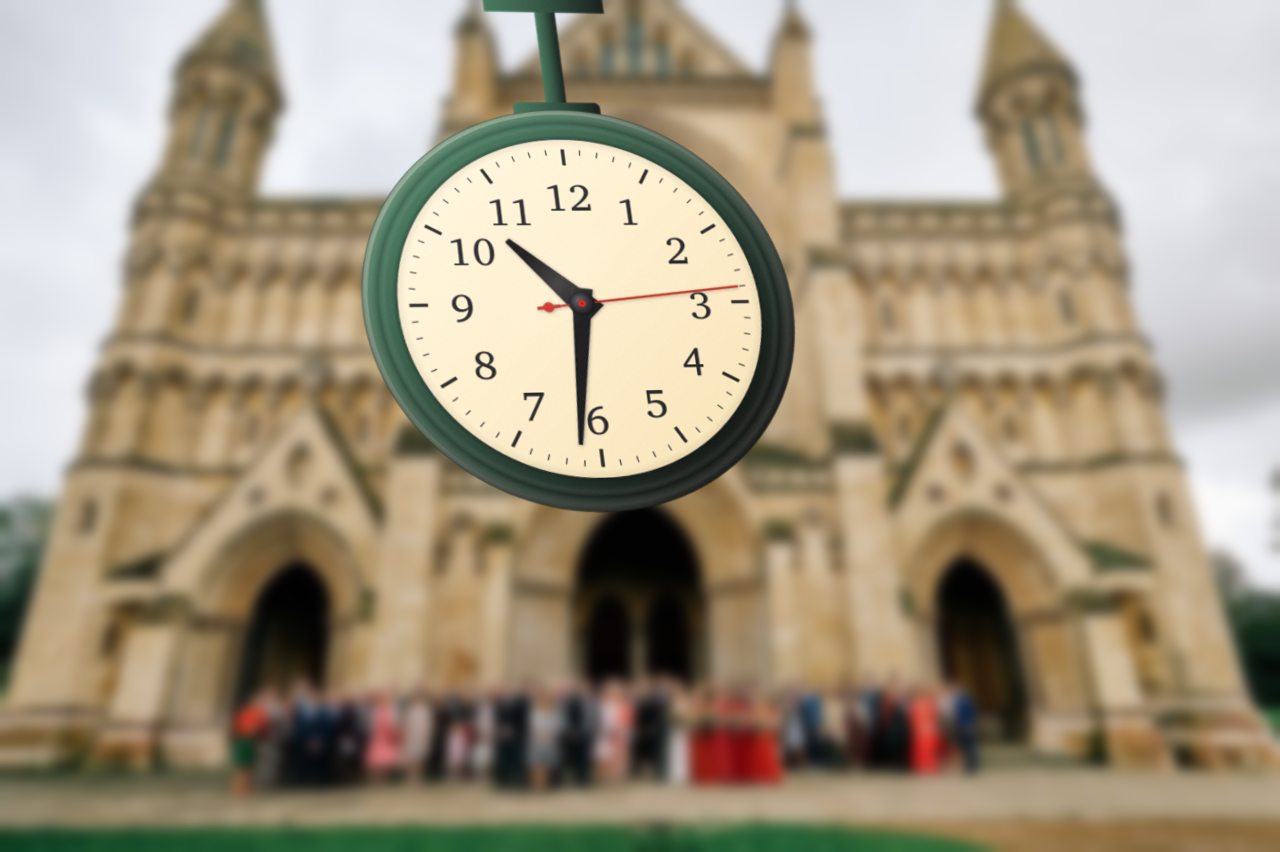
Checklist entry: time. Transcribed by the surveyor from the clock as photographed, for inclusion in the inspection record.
10:31:14
